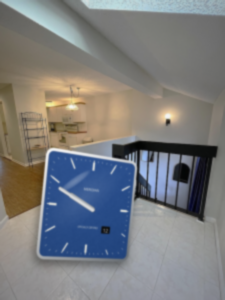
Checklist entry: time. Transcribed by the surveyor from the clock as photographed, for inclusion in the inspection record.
9:49
